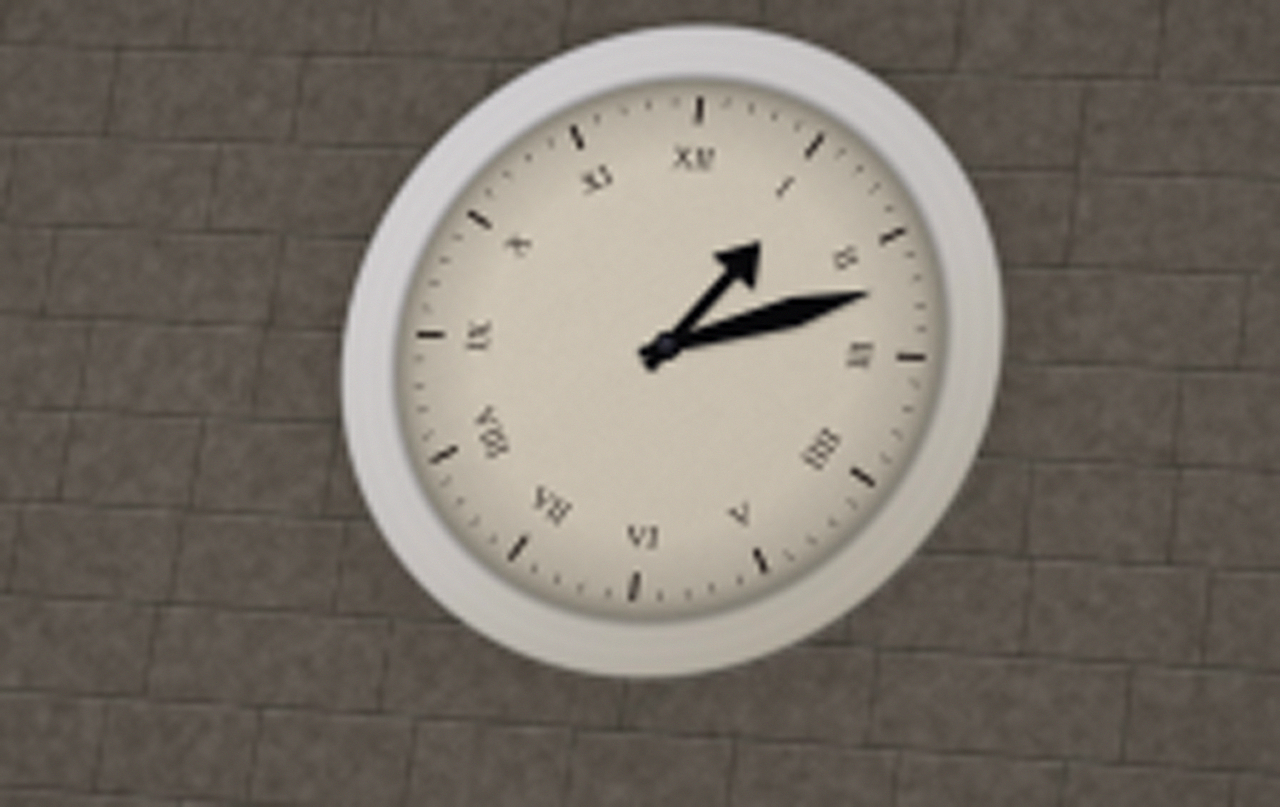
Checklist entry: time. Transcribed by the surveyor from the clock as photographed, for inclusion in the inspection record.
1:12
